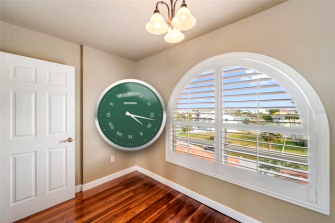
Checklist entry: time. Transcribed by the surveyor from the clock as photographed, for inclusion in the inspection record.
4:17
